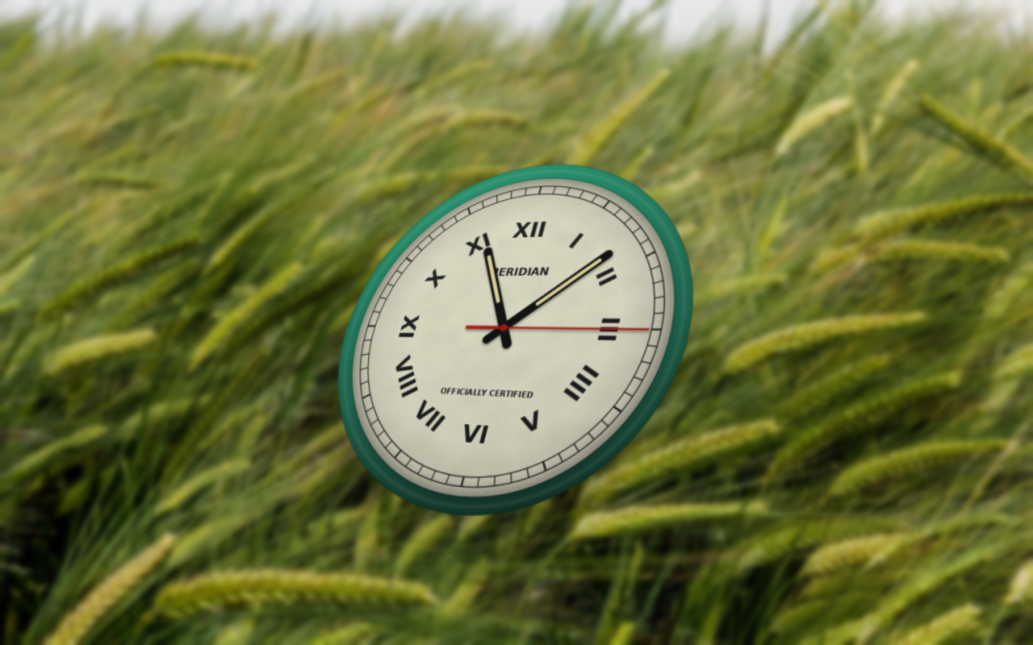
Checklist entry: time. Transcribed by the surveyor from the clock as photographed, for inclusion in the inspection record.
11:08:15
